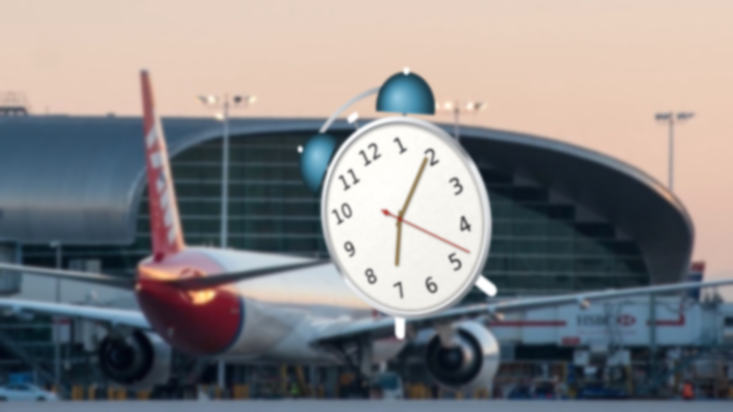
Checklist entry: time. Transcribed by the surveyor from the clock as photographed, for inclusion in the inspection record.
7:09:23
